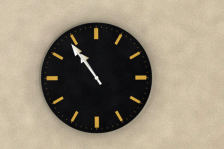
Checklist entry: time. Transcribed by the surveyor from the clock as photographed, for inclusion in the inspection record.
10:54
